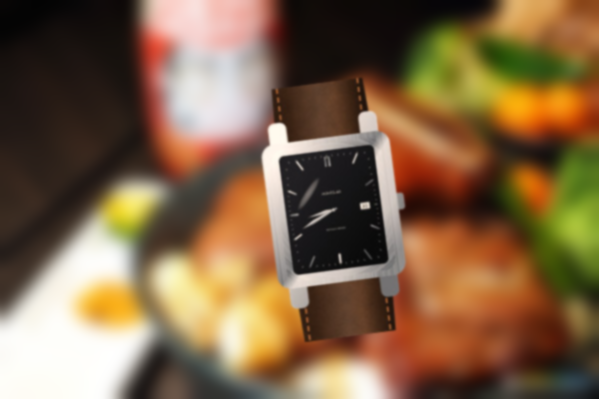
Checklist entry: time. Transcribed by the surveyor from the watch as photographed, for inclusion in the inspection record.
8:41
